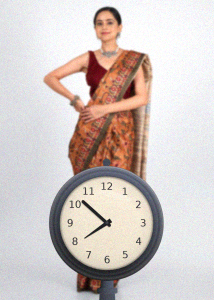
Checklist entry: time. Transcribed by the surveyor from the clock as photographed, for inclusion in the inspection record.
7:52
